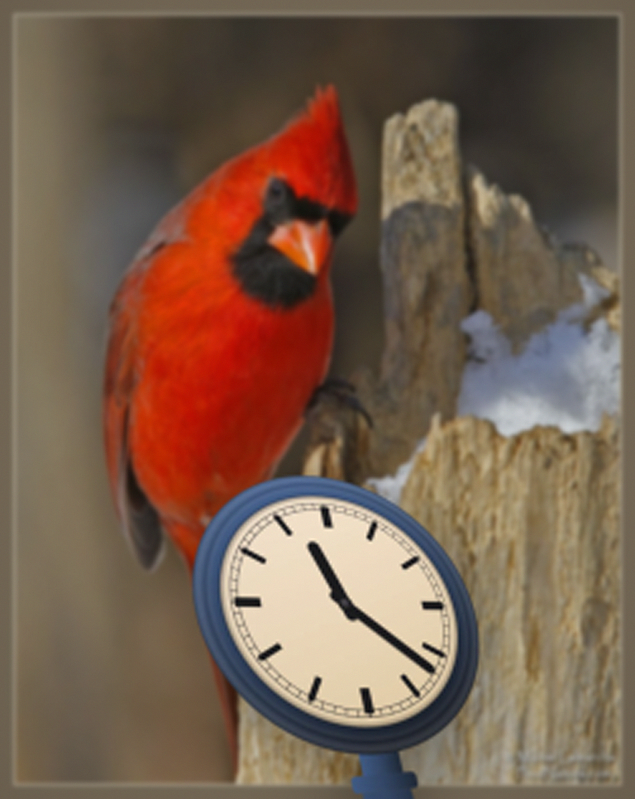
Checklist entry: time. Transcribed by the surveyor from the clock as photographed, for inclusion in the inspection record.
11:22
